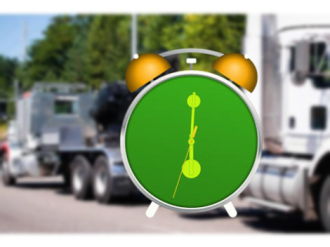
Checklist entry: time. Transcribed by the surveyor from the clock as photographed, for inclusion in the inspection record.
6:00:33
